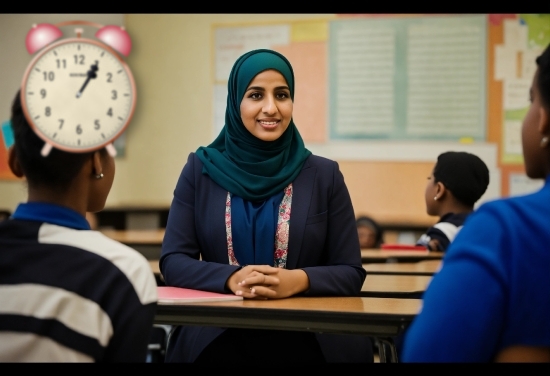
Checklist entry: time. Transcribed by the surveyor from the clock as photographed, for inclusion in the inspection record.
1:05
